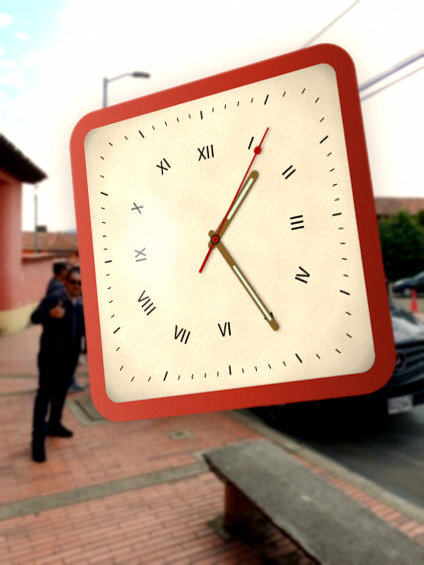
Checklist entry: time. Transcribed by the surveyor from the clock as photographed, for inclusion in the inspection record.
1:25:06
